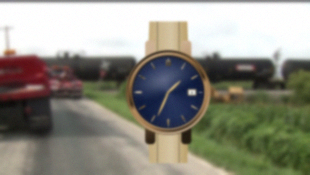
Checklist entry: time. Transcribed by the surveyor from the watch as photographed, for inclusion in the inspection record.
1:34
